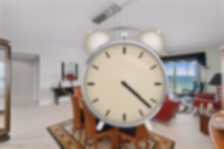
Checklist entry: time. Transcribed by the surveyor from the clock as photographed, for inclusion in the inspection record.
4:22
